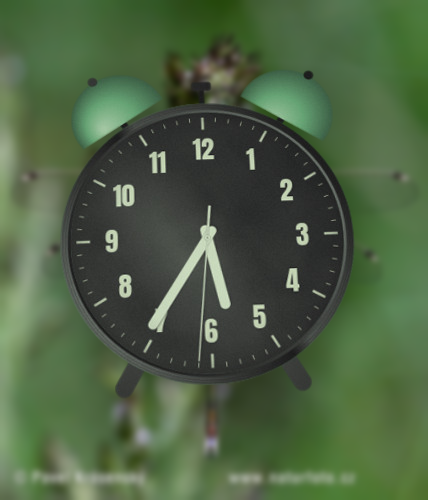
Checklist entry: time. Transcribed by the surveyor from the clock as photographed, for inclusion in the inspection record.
5:35:31
